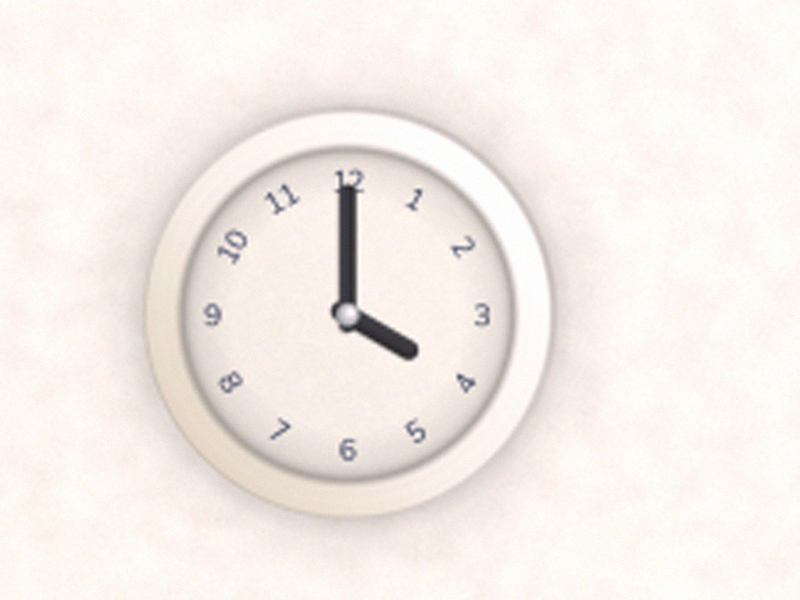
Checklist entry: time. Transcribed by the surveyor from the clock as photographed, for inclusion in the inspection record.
4:00
